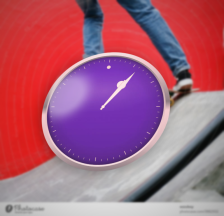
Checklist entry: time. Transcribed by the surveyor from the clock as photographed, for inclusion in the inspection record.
1:06
